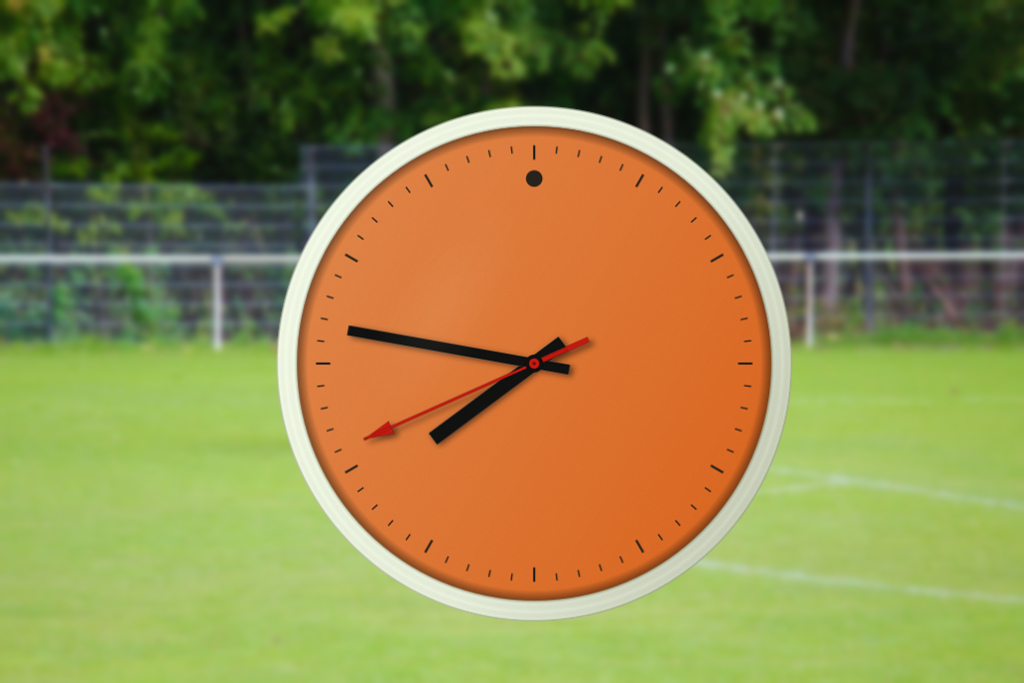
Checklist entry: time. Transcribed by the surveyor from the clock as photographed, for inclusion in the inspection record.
7:46:41
